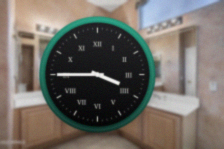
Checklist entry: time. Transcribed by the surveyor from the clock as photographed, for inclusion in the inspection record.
3:45
